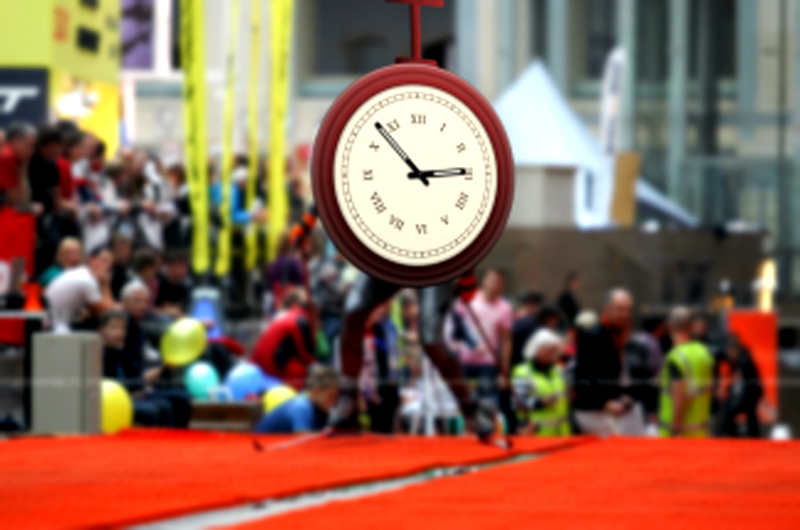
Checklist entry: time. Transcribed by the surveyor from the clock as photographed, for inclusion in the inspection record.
2:53
